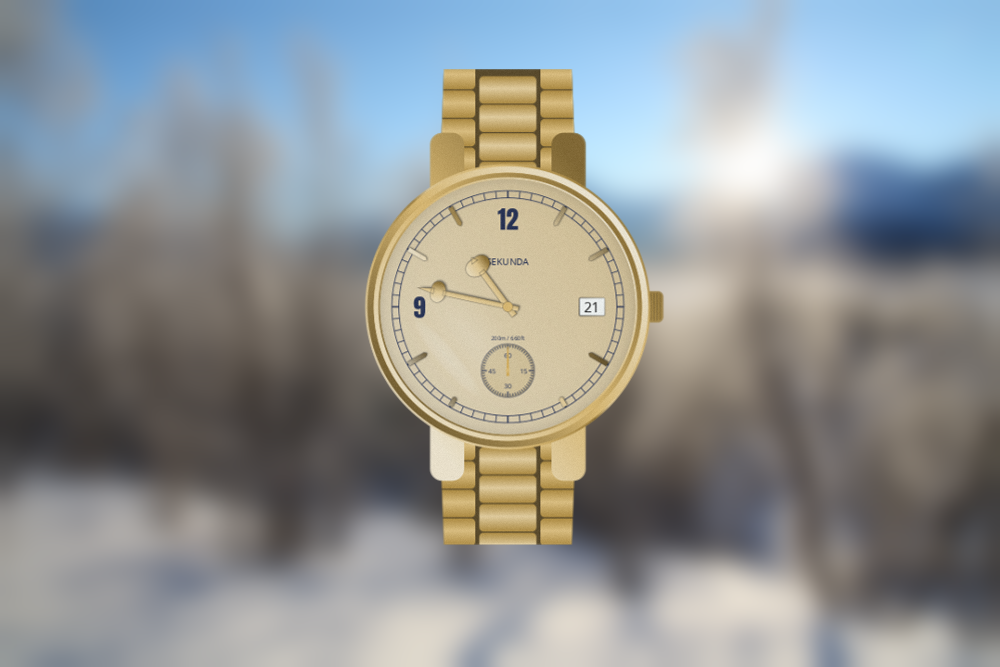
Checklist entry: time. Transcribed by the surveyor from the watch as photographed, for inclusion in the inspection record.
10:47
